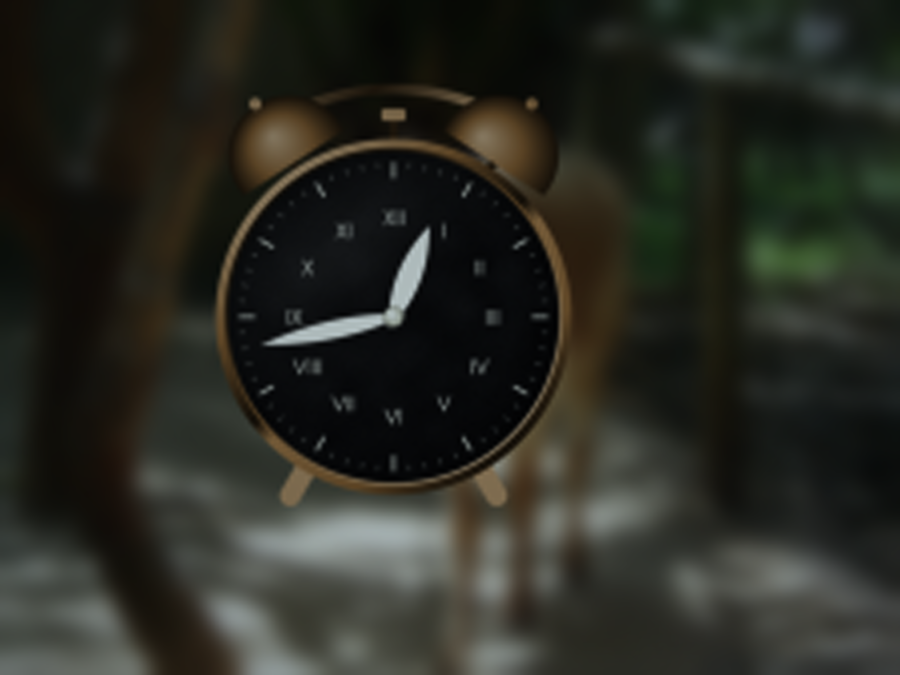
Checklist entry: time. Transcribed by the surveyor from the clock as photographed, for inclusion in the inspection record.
12:43
